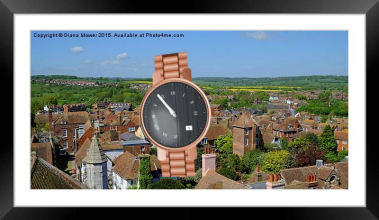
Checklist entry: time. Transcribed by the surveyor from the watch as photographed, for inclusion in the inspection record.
10:54
